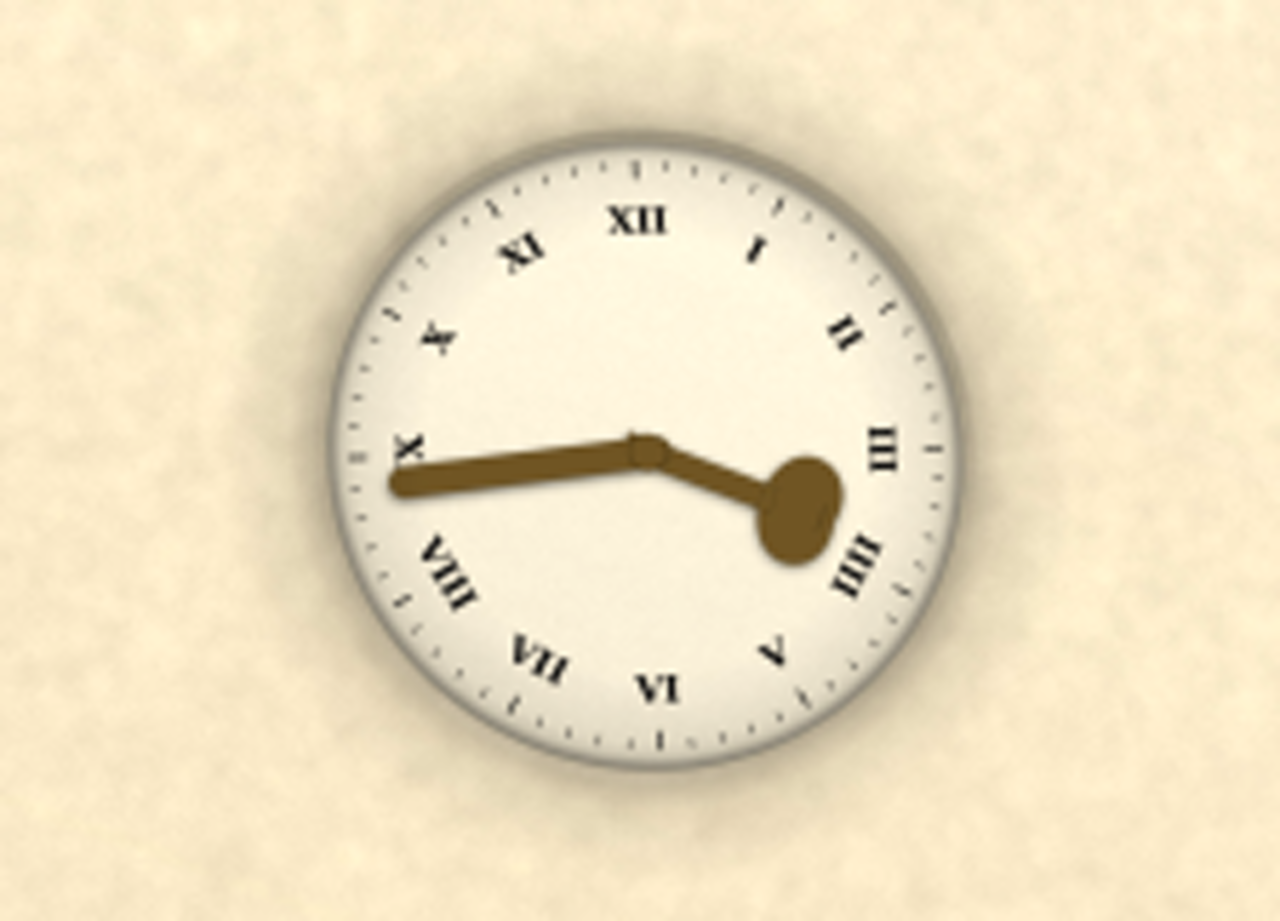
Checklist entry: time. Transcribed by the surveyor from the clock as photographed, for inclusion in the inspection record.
3:44
